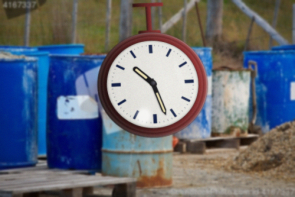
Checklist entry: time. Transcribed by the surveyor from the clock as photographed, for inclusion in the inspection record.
10:27
